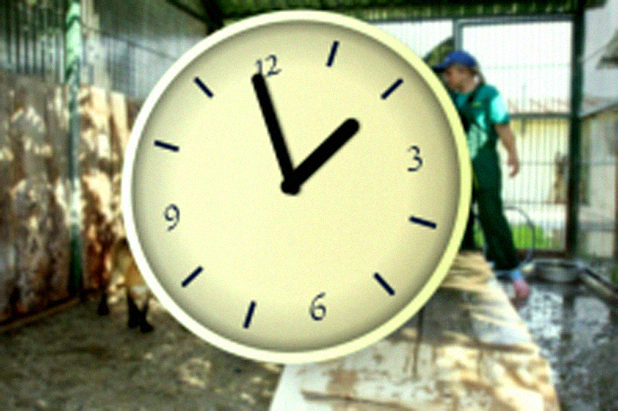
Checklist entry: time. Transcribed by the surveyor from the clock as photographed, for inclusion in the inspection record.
1:59
